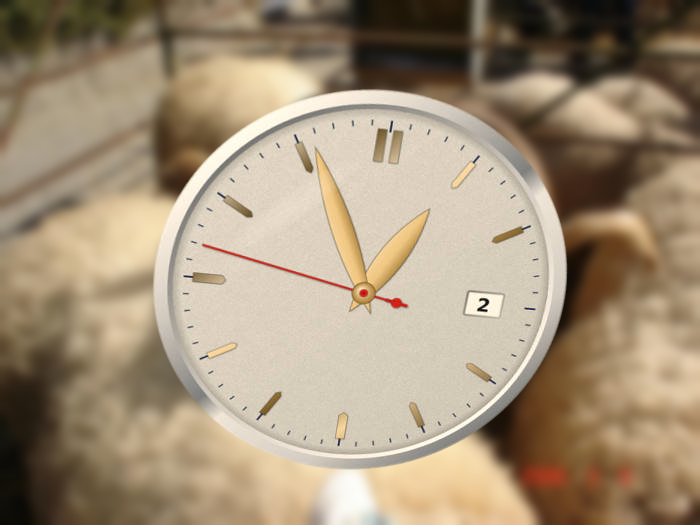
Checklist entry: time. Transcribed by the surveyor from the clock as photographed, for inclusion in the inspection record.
12:55:47
